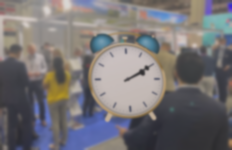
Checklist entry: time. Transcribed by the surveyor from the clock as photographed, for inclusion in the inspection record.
2:10
